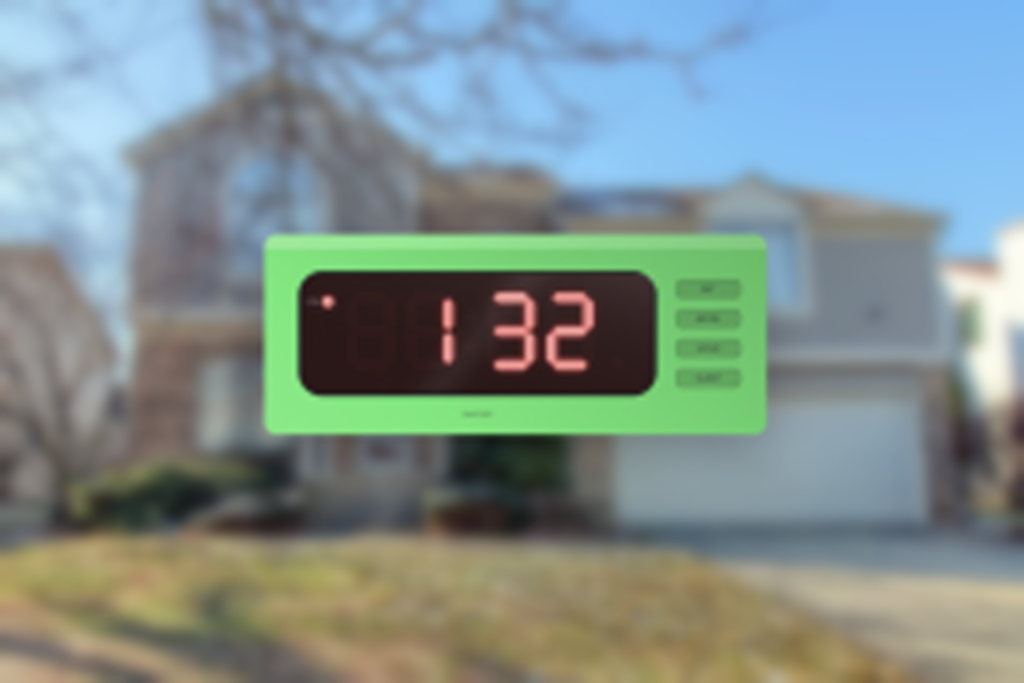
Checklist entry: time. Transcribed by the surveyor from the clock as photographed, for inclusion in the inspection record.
1:32
